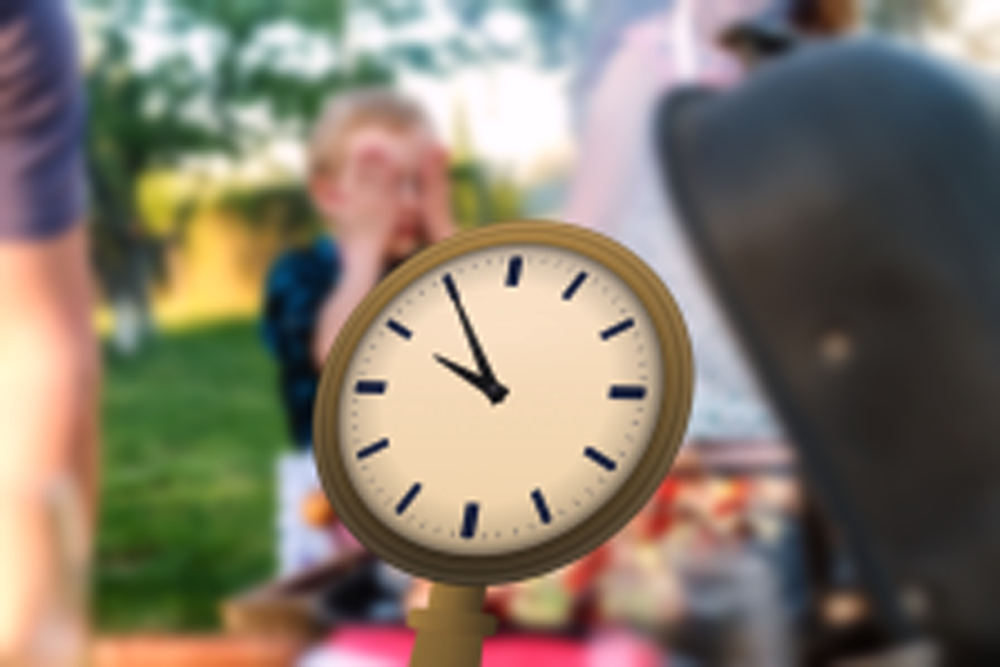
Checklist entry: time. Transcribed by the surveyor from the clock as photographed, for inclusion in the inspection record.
9:55
